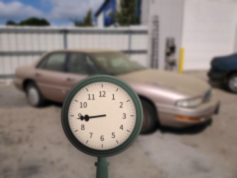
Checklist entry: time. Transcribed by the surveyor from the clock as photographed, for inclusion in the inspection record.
8:44
